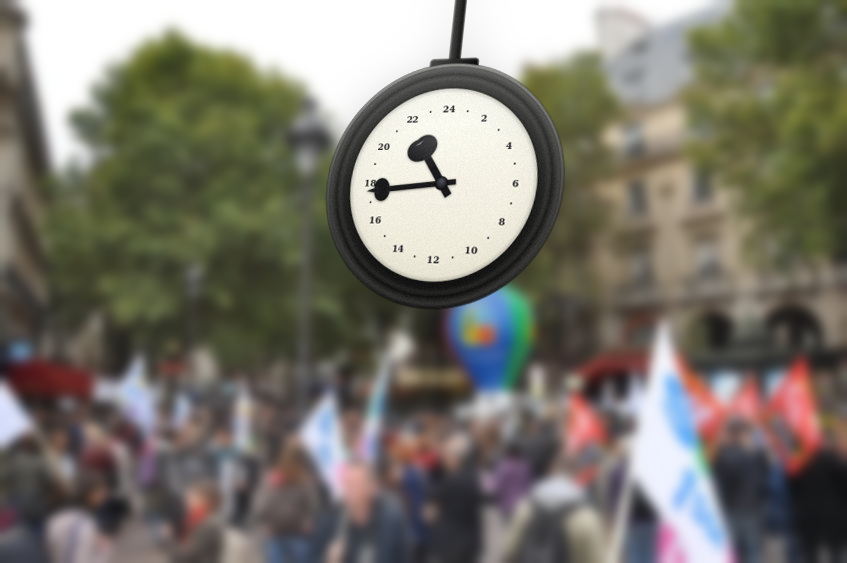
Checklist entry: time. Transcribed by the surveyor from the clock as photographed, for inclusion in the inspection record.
21:44
